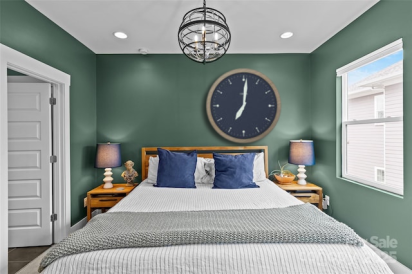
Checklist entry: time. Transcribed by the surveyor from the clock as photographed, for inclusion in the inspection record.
7:01
